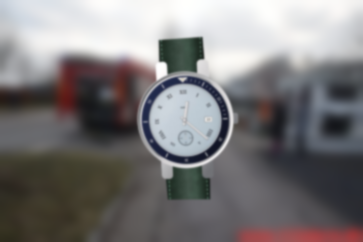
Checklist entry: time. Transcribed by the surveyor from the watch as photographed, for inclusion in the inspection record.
12:22
